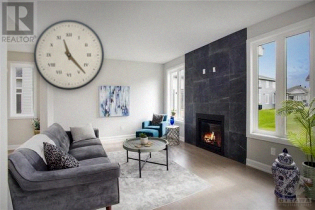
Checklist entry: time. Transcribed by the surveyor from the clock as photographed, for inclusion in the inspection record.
11:23
